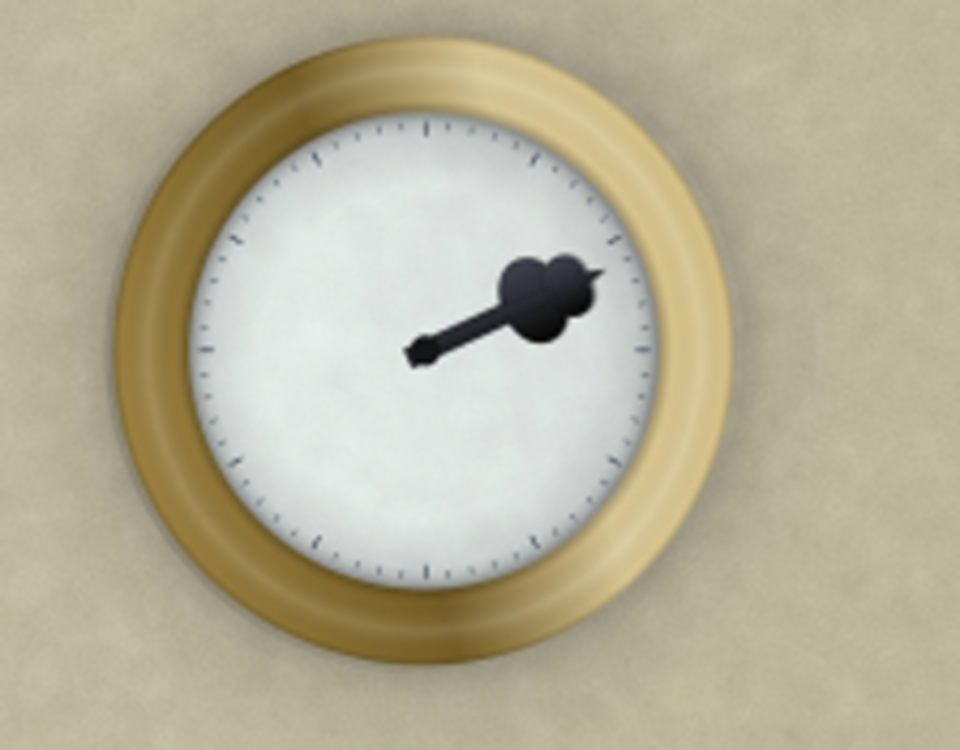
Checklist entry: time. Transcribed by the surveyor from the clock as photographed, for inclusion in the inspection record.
2:11
